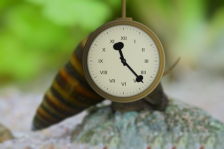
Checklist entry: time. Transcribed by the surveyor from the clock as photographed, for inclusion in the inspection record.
11:23
